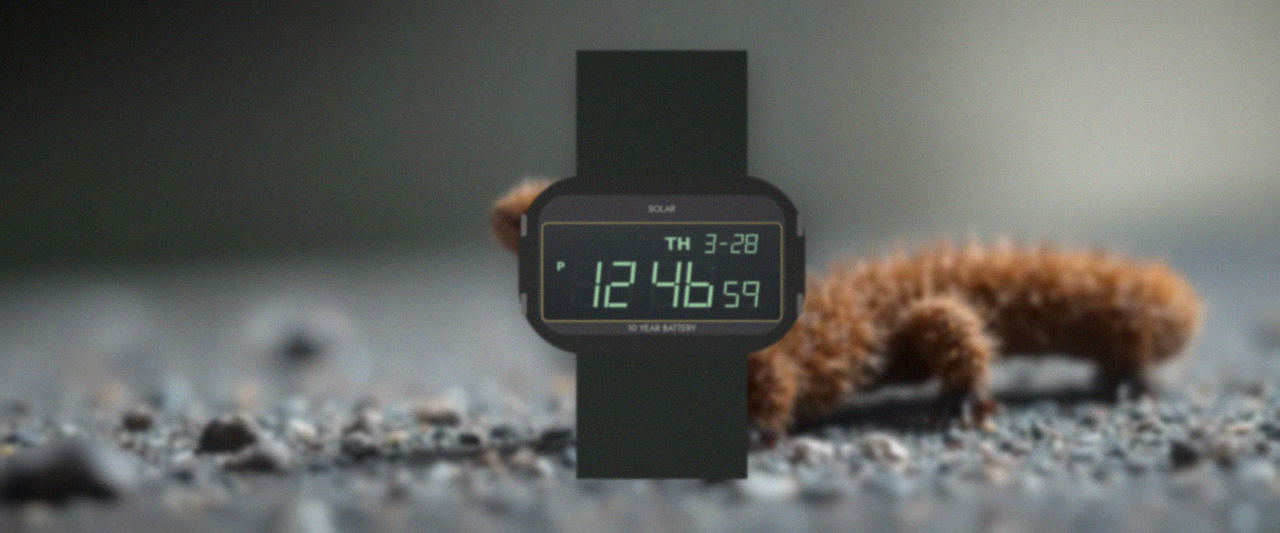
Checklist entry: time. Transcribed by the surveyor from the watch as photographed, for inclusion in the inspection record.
12:46:59
